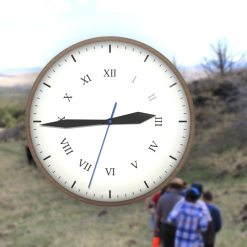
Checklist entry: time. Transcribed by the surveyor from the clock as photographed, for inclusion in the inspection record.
2:44:33
